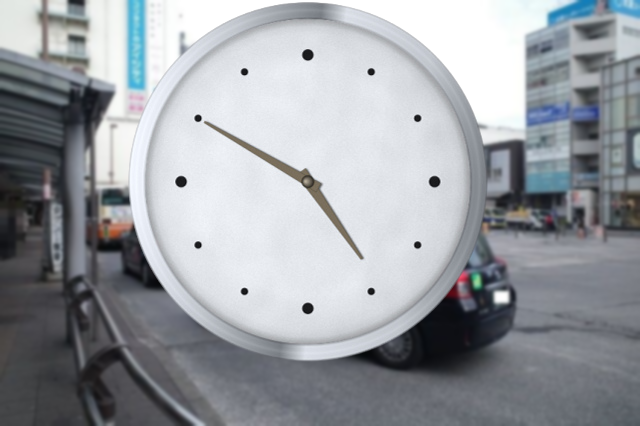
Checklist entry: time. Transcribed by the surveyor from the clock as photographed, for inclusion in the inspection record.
4:50
